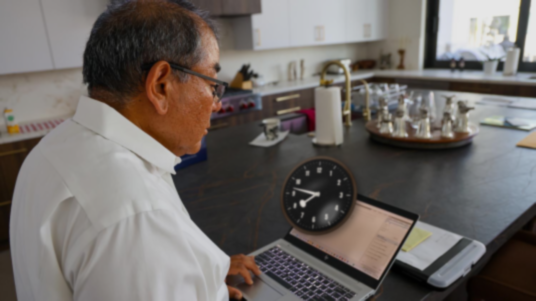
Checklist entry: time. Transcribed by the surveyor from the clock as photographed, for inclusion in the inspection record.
7:47
